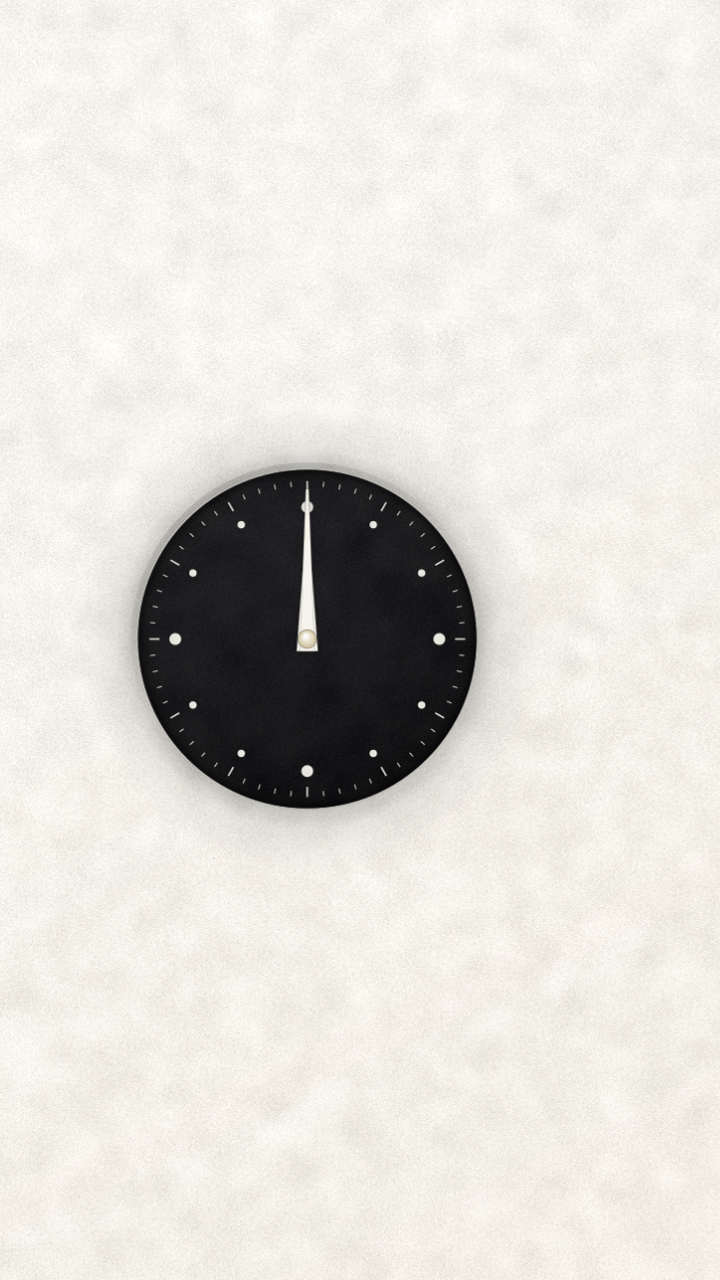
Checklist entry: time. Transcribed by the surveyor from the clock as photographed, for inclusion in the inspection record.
12:00
